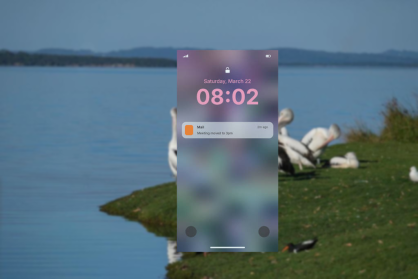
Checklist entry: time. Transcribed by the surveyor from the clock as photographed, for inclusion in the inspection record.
8:02
